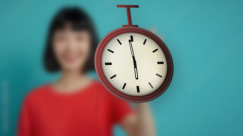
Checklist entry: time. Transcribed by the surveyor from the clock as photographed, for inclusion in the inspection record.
5:59
